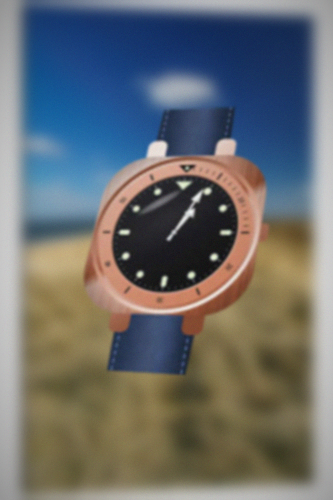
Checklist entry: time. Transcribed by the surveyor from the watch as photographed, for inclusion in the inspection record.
1:04
